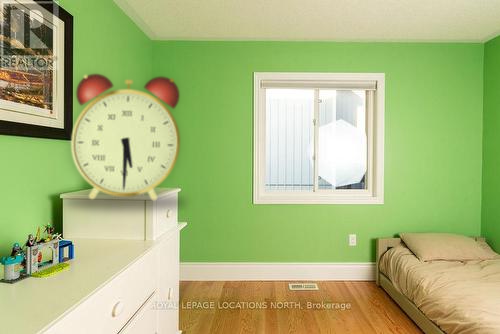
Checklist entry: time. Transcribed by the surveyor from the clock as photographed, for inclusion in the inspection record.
5:30
